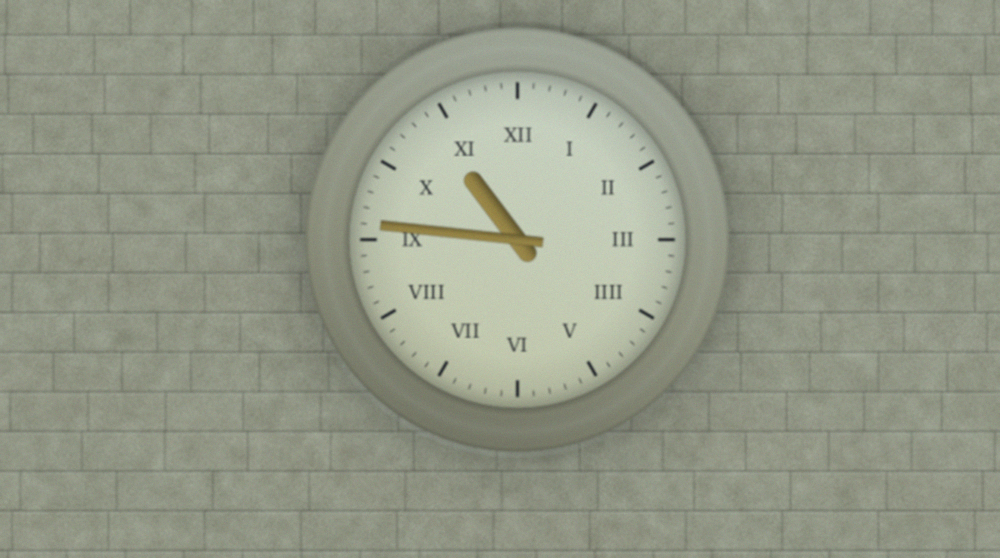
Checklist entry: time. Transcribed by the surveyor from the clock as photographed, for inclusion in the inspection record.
10:46
